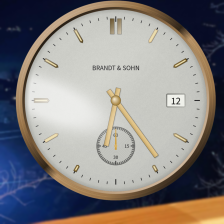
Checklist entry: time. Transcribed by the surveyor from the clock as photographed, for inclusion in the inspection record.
6:24
